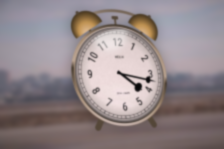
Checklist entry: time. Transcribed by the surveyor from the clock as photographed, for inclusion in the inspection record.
4:17
